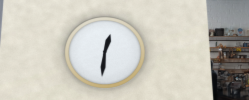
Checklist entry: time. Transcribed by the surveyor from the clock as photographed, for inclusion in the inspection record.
12:31
